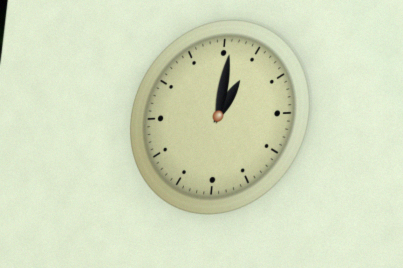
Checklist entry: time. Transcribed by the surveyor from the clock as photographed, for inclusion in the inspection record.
1:01
